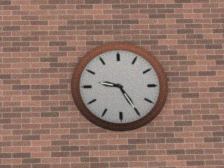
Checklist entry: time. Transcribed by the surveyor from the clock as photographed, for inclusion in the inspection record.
9:25
